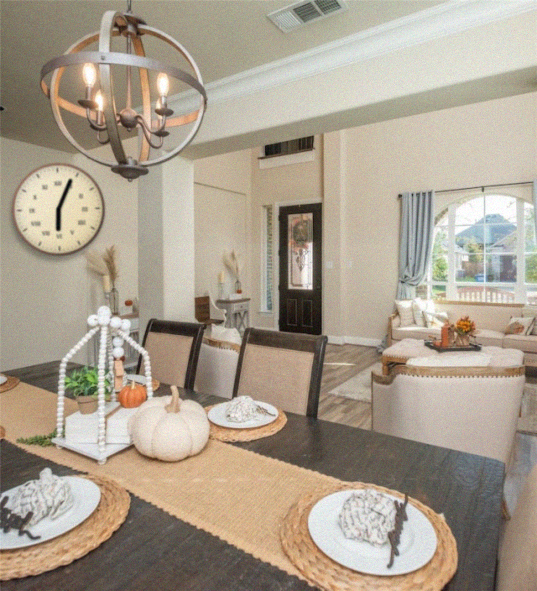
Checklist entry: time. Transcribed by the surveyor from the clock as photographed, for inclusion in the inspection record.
6:04
